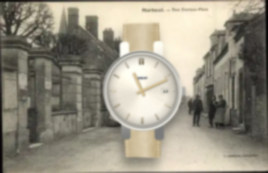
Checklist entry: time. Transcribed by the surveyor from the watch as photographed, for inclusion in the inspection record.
11:11
